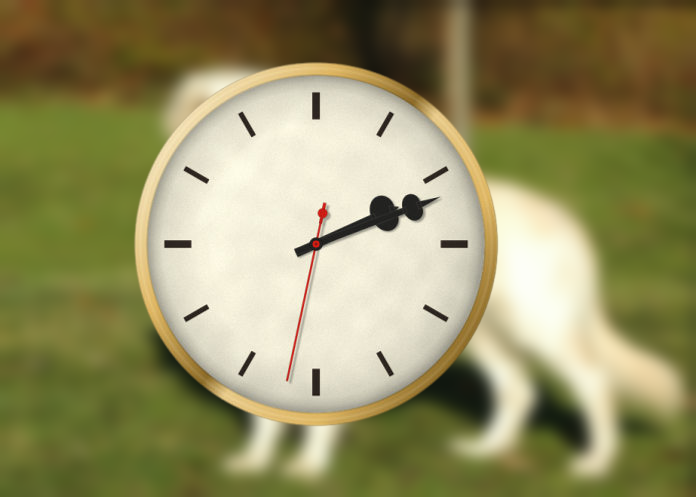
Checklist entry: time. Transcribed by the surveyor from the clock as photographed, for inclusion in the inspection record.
2:11:32
